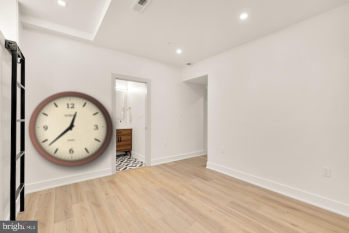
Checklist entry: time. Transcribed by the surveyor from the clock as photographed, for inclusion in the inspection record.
12:38
